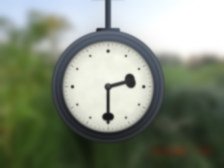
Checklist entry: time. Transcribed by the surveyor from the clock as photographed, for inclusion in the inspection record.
2:30
